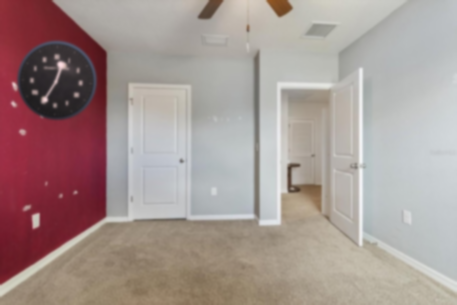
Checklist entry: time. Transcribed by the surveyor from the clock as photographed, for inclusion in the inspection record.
12:35
